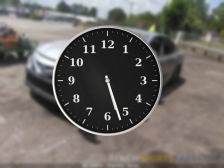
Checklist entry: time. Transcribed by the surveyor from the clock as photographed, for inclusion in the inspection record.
5:27
